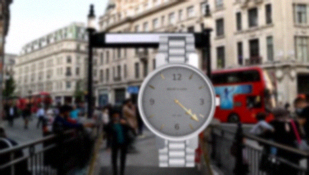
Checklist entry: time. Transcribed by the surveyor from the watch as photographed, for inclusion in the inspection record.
4:22
